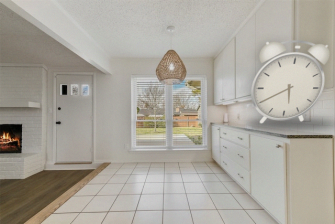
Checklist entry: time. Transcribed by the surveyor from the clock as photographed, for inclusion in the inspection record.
5:40
